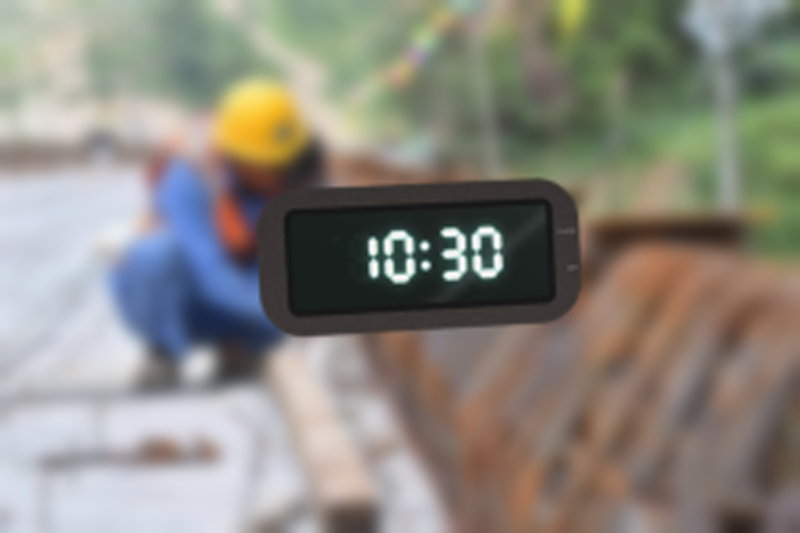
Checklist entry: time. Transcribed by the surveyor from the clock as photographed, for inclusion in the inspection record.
10:30
